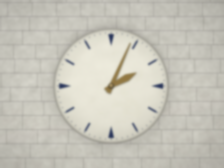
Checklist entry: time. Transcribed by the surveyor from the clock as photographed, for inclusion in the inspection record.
2:04
